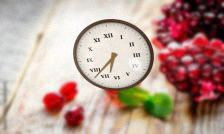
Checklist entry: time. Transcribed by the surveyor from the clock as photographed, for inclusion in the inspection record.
6:38
